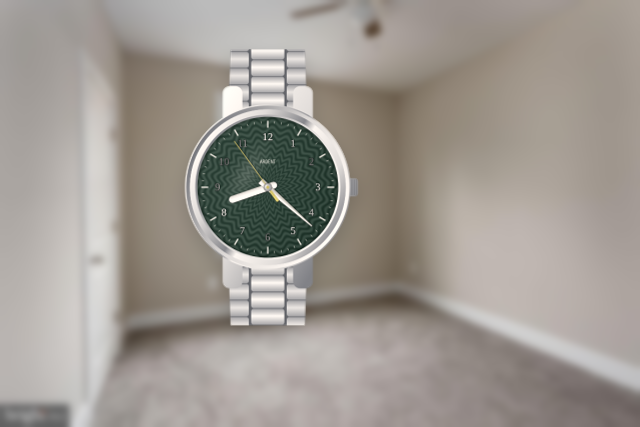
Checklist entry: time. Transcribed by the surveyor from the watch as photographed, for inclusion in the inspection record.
8:21:54
